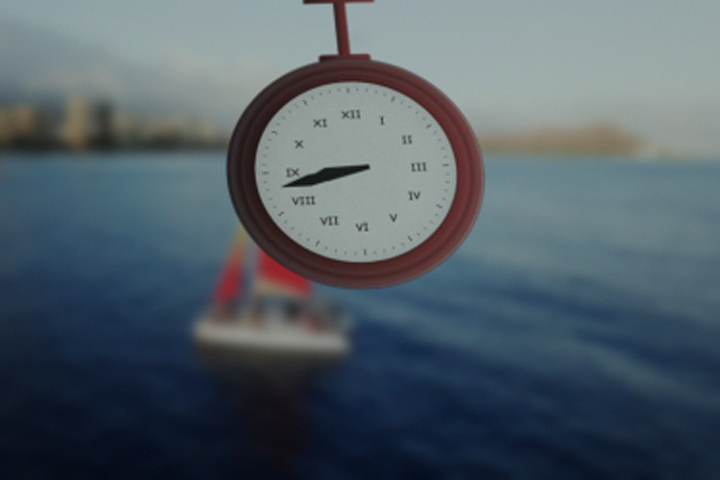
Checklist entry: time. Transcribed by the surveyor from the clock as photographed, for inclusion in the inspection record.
8:43
